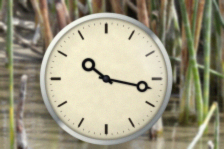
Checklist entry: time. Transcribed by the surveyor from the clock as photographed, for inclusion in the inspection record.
10:17
